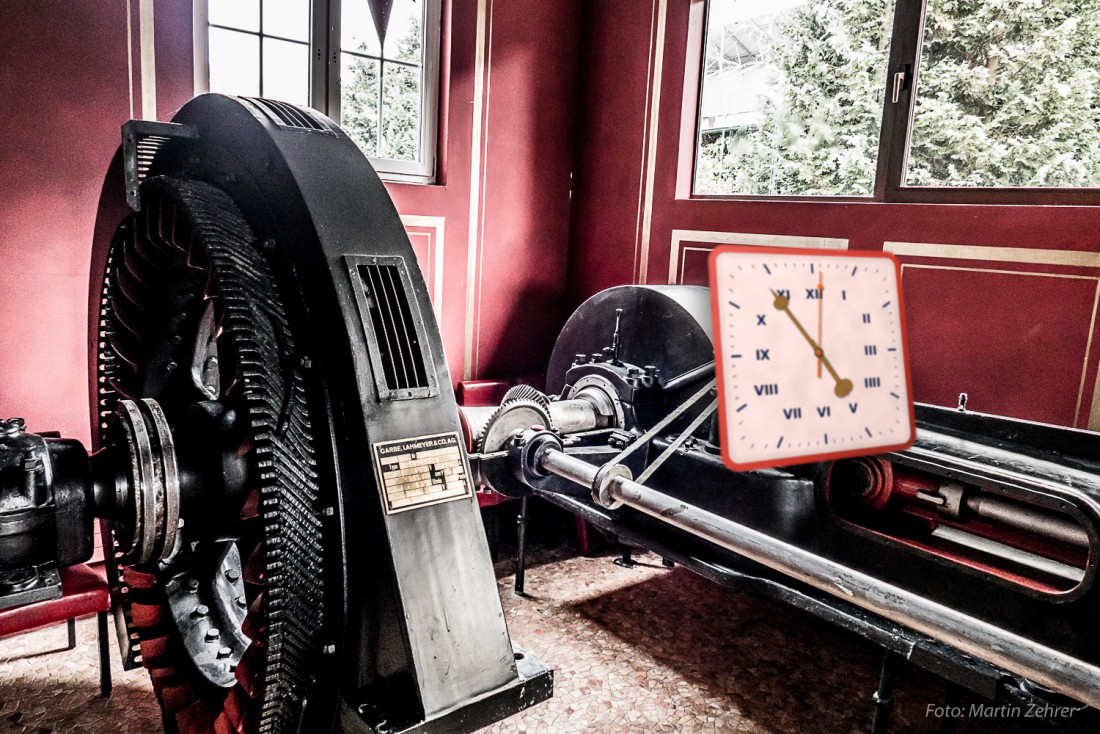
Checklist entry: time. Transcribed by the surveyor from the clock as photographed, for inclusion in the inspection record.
4:54:01
